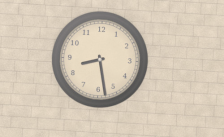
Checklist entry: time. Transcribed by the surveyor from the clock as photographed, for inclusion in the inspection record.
8:28
